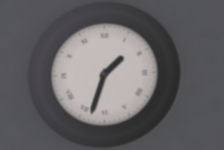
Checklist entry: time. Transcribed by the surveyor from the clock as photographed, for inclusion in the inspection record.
1:33
